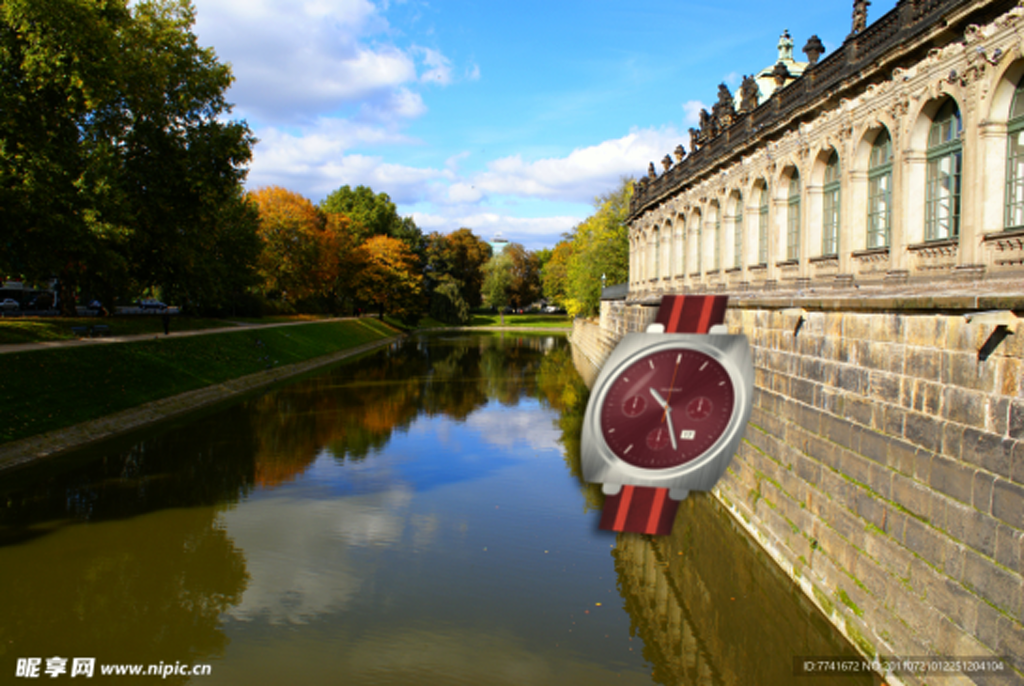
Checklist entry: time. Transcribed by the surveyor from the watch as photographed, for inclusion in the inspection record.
10:26
